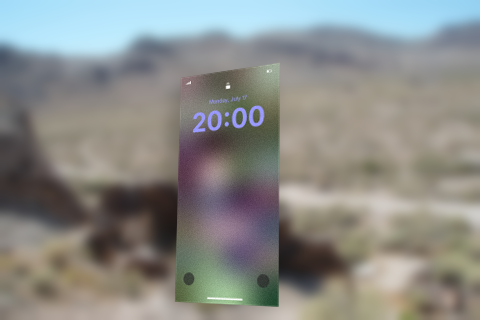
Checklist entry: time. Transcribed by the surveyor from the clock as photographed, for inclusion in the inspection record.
20:00
